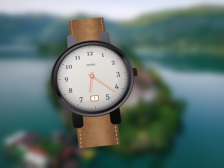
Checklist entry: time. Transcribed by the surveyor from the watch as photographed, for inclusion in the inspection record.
6:22
